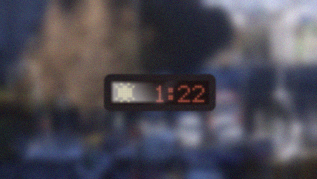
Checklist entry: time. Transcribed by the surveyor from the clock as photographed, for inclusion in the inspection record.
1:22
